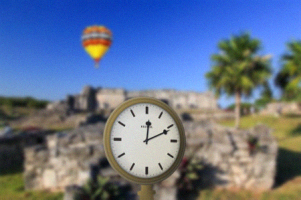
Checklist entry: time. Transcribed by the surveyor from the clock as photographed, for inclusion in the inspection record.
12:11
